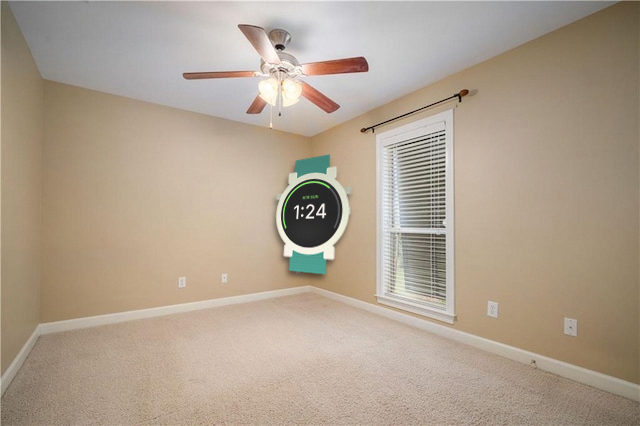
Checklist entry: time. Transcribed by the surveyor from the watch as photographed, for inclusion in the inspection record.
1:24
